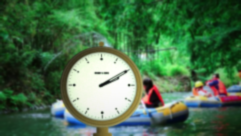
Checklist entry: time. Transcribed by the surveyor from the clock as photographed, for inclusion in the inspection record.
2:10
